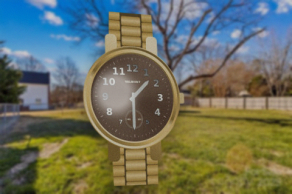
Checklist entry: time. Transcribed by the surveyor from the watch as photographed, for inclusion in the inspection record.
1:30
